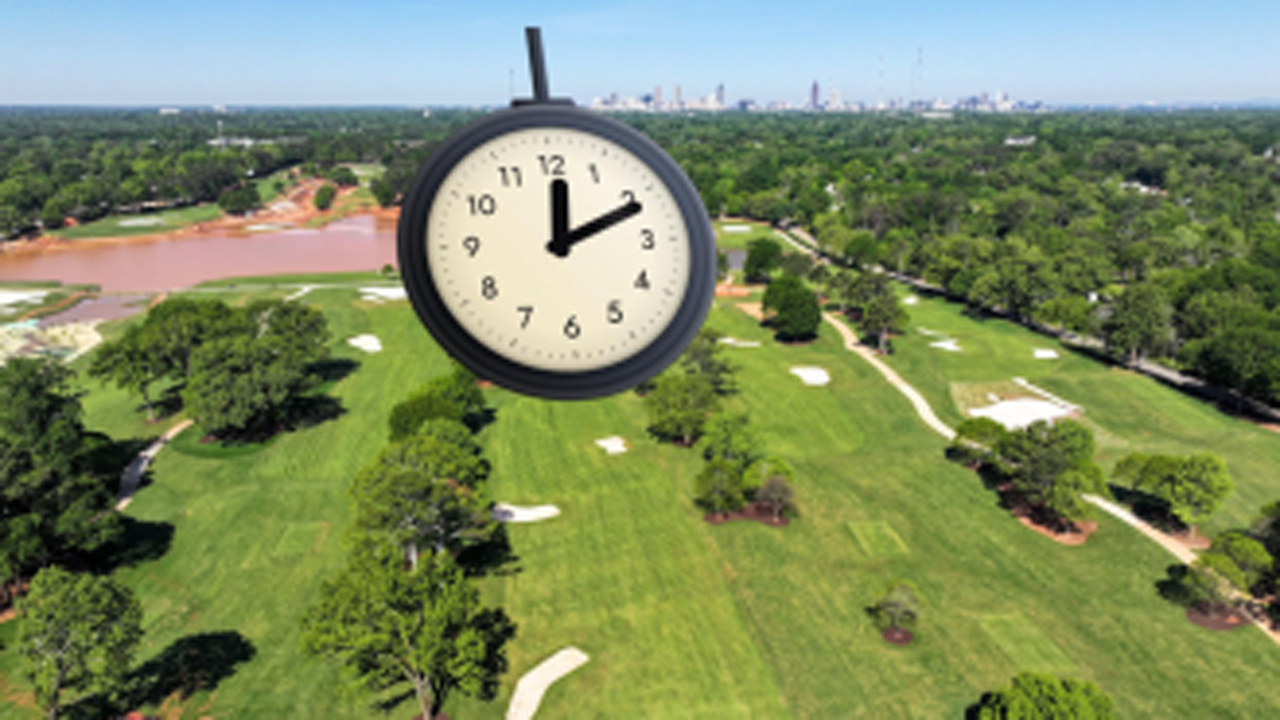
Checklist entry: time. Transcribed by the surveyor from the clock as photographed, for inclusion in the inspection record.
12:11
